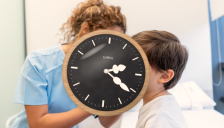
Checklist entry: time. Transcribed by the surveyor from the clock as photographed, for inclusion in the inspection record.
2:21
